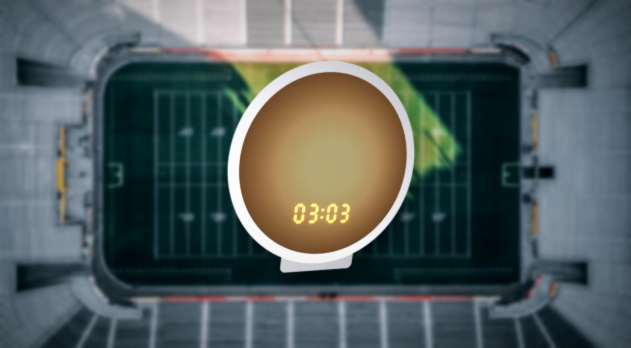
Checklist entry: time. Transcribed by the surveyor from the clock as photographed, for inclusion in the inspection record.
3:03
